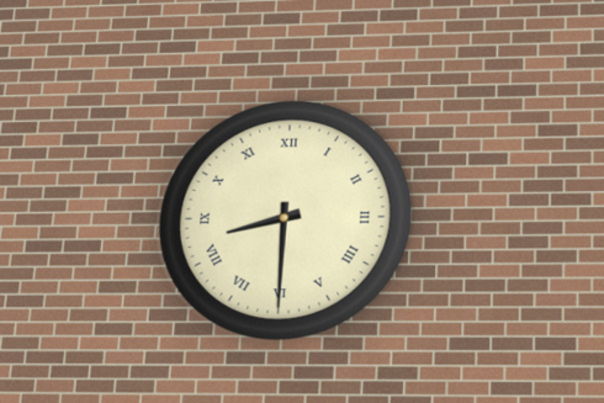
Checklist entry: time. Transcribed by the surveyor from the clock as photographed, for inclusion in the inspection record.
8:30
